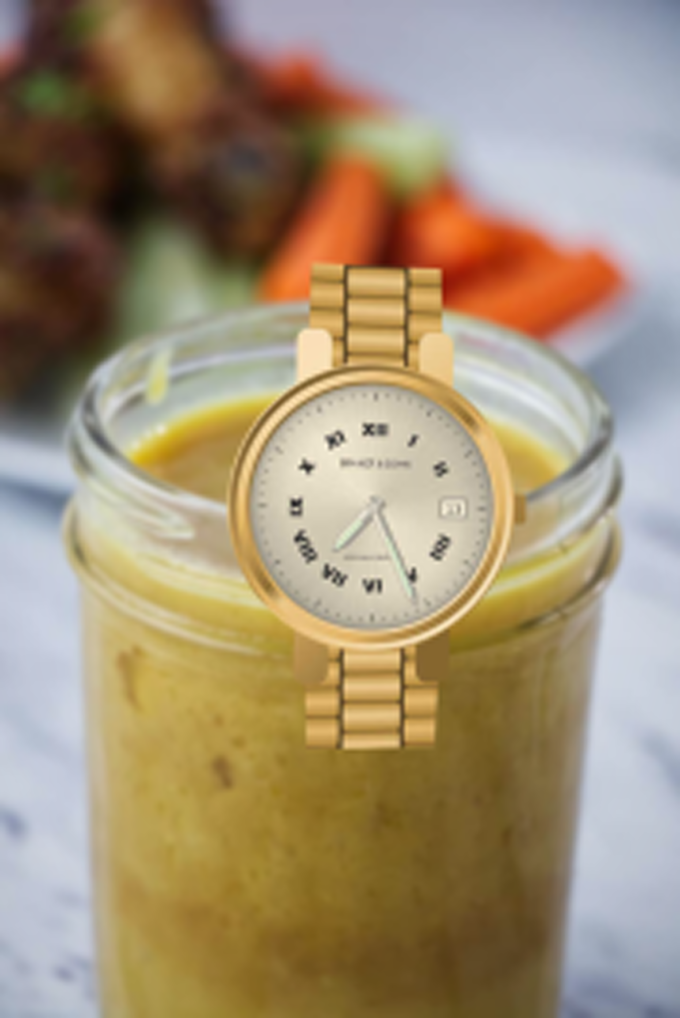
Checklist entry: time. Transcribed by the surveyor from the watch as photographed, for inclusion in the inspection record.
7:26
